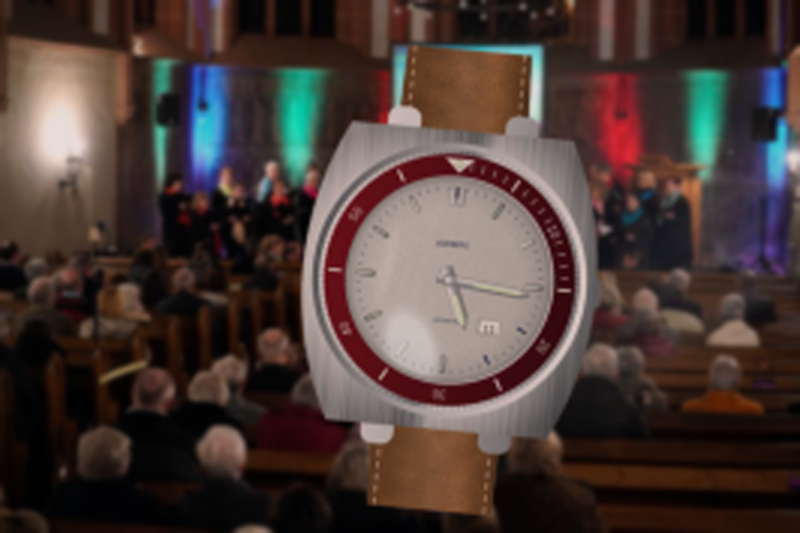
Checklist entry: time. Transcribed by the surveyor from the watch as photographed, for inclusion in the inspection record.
5:16
